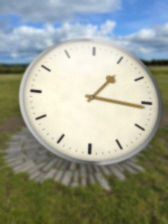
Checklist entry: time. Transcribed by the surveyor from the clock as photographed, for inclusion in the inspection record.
1:16
